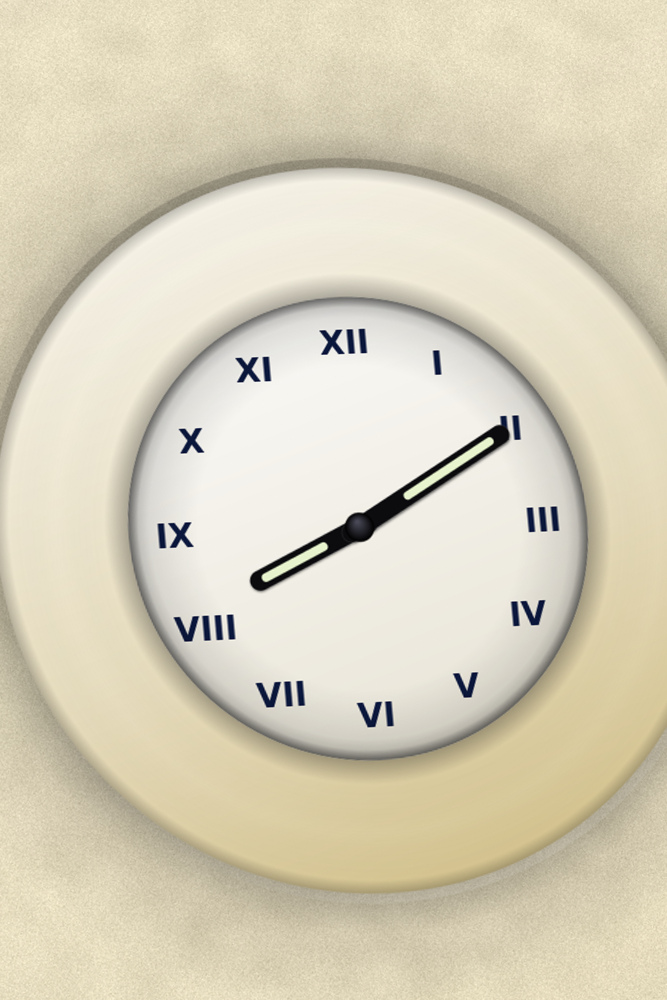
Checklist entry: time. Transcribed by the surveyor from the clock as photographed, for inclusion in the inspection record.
8:10
